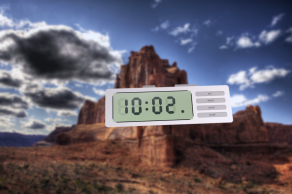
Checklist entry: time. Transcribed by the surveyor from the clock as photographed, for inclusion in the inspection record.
10:02
